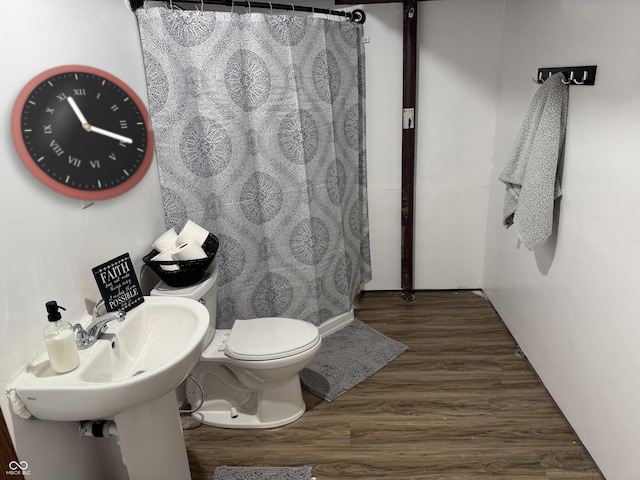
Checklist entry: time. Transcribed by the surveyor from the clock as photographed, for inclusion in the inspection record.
11:19
